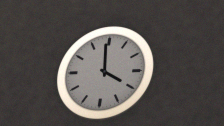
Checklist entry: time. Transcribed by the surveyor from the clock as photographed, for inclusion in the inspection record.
3:59
